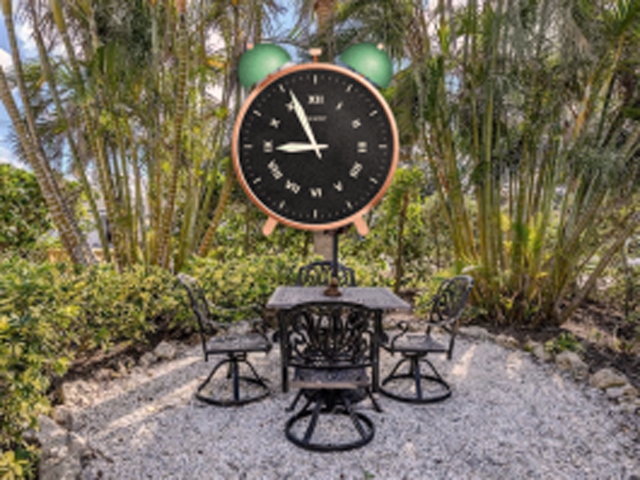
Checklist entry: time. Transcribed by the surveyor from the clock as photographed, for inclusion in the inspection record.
8:56
